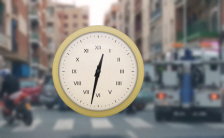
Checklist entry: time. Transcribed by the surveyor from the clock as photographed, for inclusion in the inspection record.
12:32
